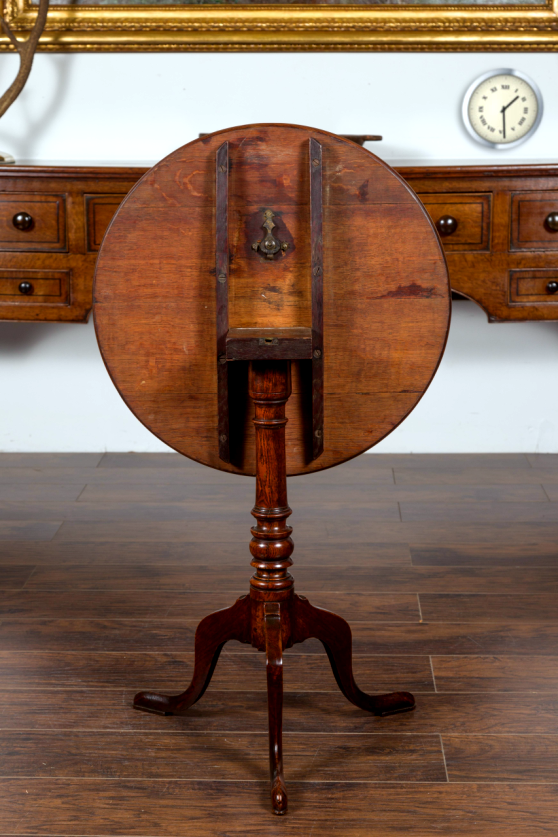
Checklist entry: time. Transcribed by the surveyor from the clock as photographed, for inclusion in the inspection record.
1:29
